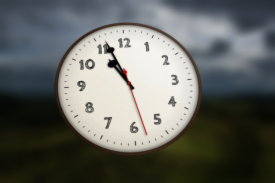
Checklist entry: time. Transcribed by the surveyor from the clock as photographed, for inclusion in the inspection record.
10:56:28
